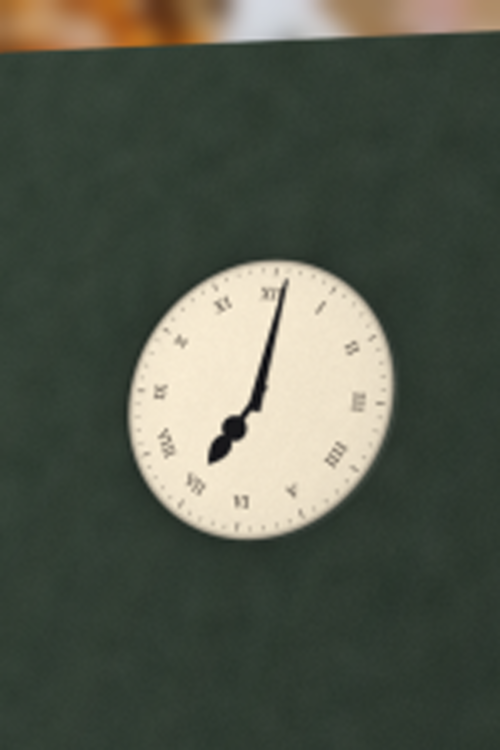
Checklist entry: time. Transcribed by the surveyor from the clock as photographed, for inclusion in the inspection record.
7:01
